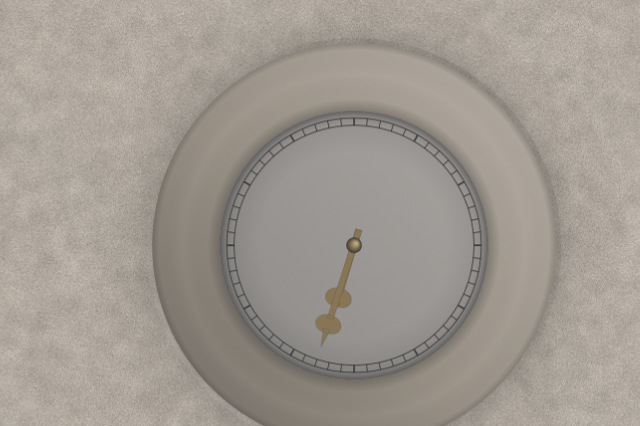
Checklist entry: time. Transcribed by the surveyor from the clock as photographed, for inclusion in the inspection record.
6:33
